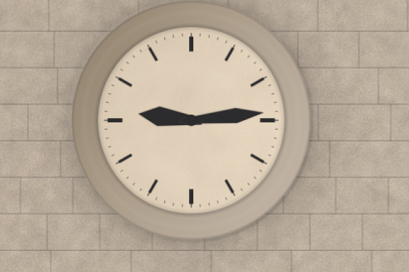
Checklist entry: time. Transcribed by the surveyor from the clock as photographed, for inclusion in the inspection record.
9:14
